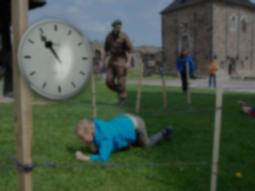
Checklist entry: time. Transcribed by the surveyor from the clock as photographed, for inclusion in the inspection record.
10:54
